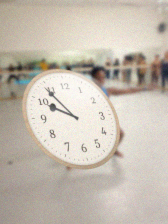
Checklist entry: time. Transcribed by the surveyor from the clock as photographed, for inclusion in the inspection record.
9:54
